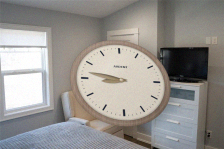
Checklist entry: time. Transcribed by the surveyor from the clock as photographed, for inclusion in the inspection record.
8:47
